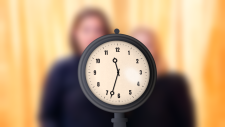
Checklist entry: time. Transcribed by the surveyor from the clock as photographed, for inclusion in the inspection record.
11:33
